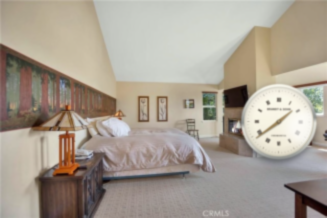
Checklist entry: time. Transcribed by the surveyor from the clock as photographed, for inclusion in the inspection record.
1:39
